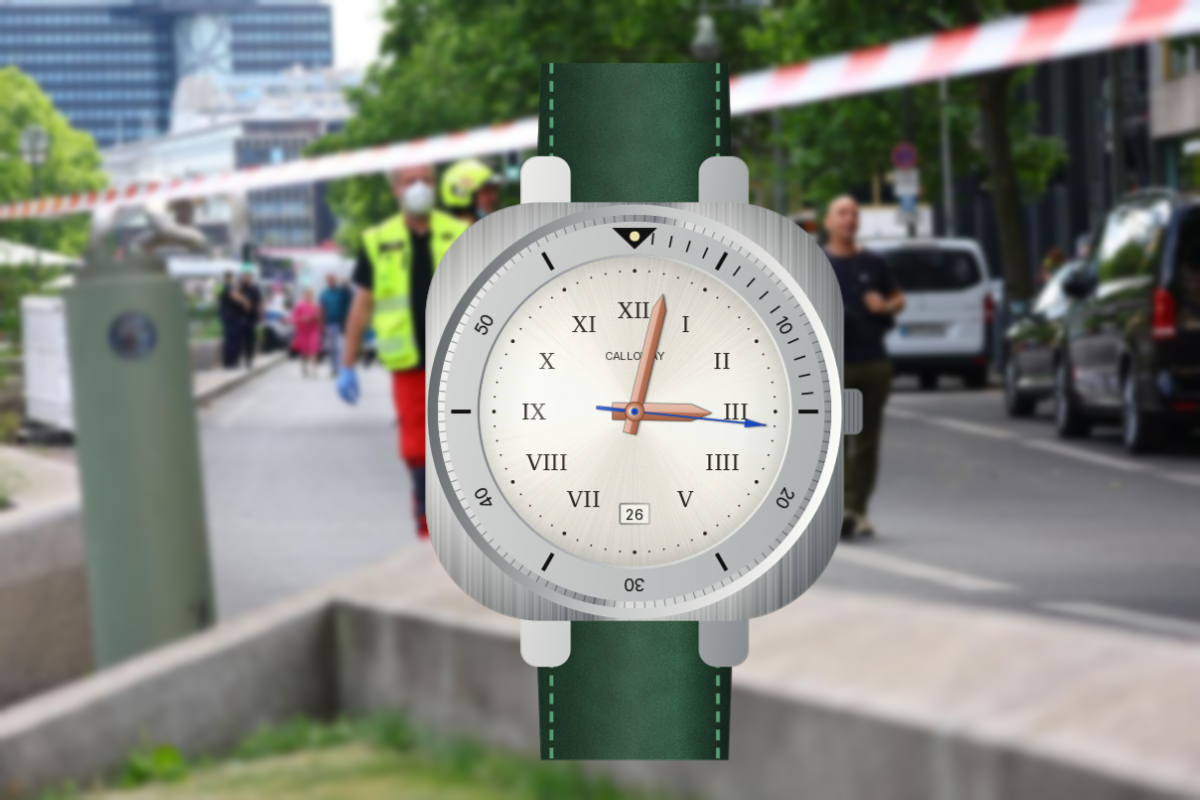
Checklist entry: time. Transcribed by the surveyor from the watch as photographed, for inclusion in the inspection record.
3:02:16
